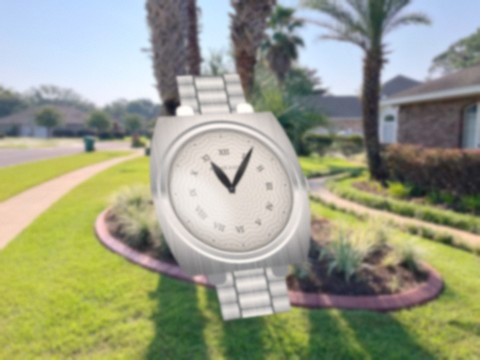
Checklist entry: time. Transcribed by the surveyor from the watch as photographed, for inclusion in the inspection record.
11:06
